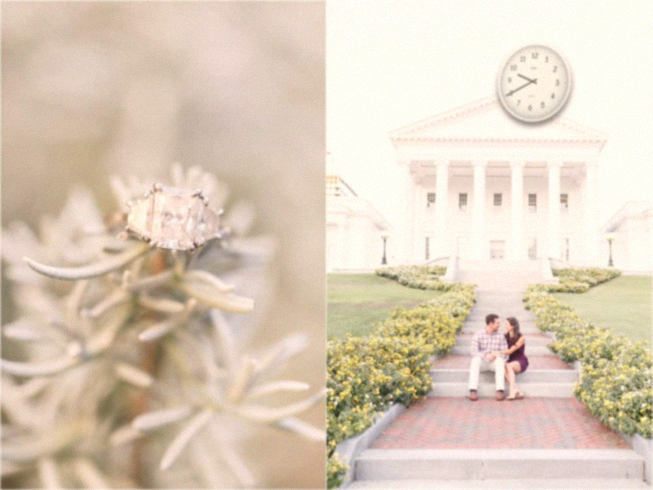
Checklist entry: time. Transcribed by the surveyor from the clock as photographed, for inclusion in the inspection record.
9:40
